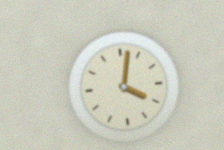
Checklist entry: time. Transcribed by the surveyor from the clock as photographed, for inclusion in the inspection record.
4:02
